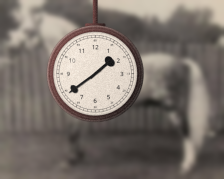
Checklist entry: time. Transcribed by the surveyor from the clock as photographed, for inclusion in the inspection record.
1:39
